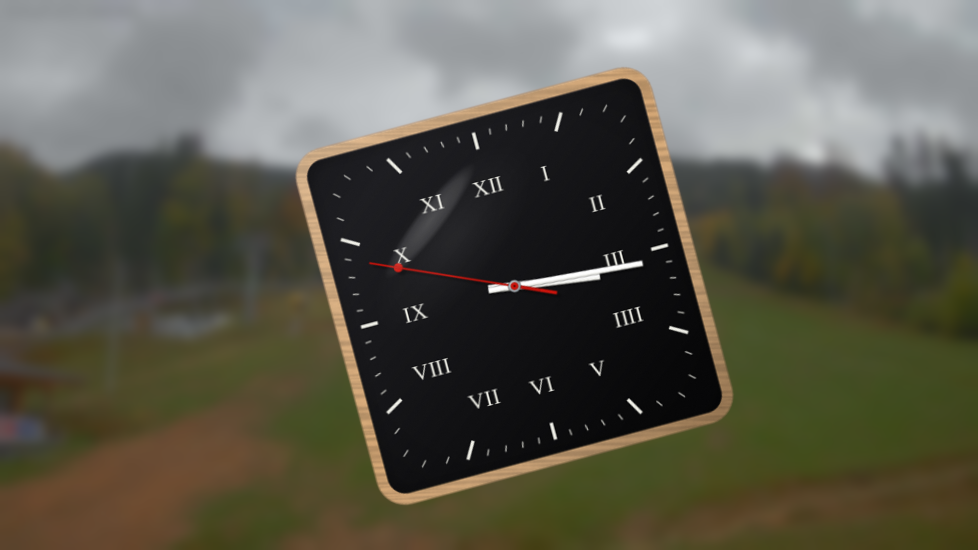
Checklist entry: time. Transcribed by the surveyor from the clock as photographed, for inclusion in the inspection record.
3:15:49
